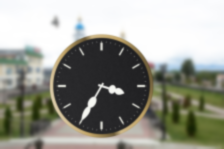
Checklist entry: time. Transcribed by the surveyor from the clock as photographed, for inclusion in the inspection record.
3:35
